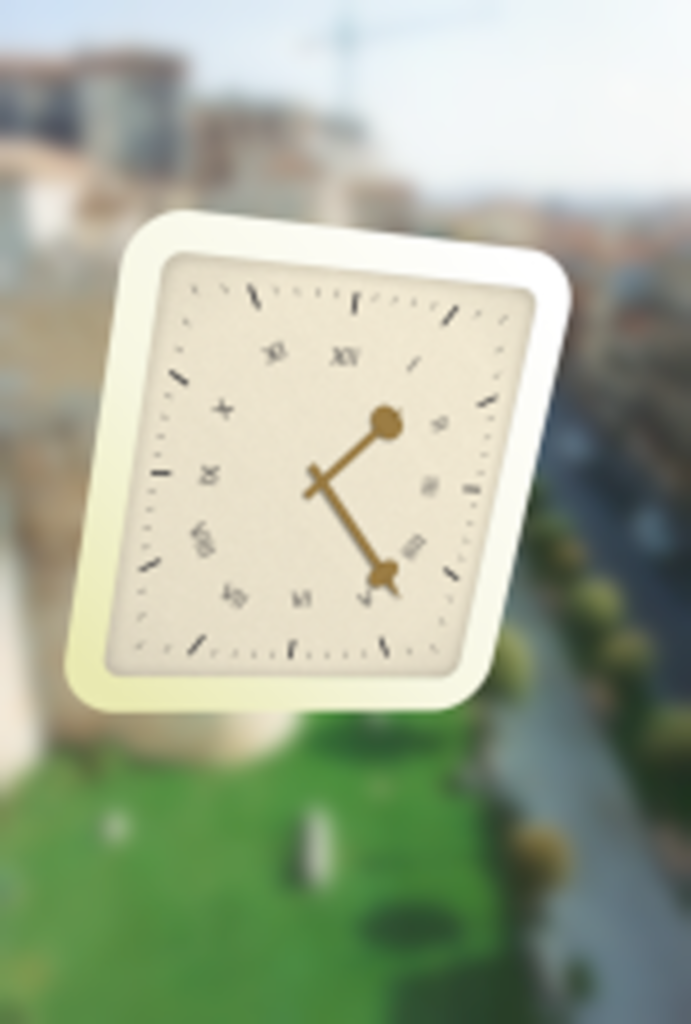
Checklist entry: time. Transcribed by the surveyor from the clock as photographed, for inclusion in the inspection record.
1:23
